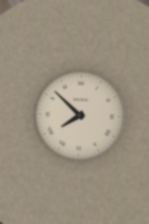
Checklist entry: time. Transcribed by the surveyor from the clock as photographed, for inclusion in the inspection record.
7:52
